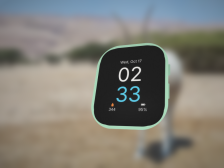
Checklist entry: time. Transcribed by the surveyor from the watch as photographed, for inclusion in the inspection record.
2:33
